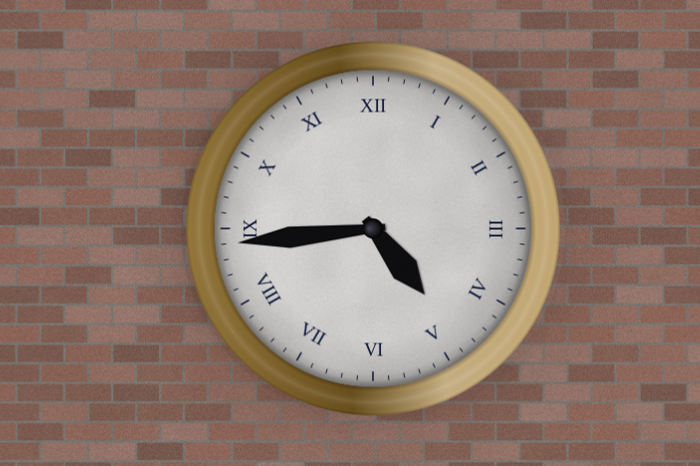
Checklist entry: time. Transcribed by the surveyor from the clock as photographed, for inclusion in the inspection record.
4:44
